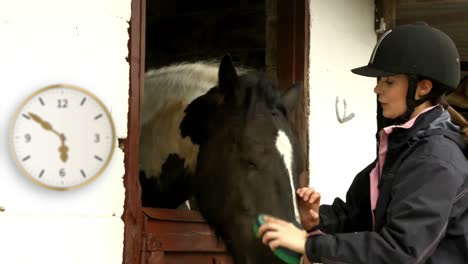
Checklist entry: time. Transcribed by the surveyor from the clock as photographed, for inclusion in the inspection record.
5:51
